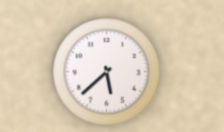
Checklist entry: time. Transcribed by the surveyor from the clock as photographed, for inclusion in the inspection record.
5:38
